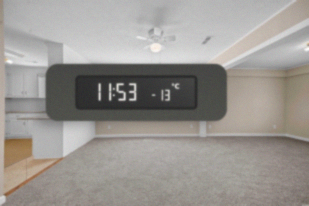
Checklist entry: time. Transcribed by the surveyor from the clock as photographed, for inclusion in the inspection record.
11:53
